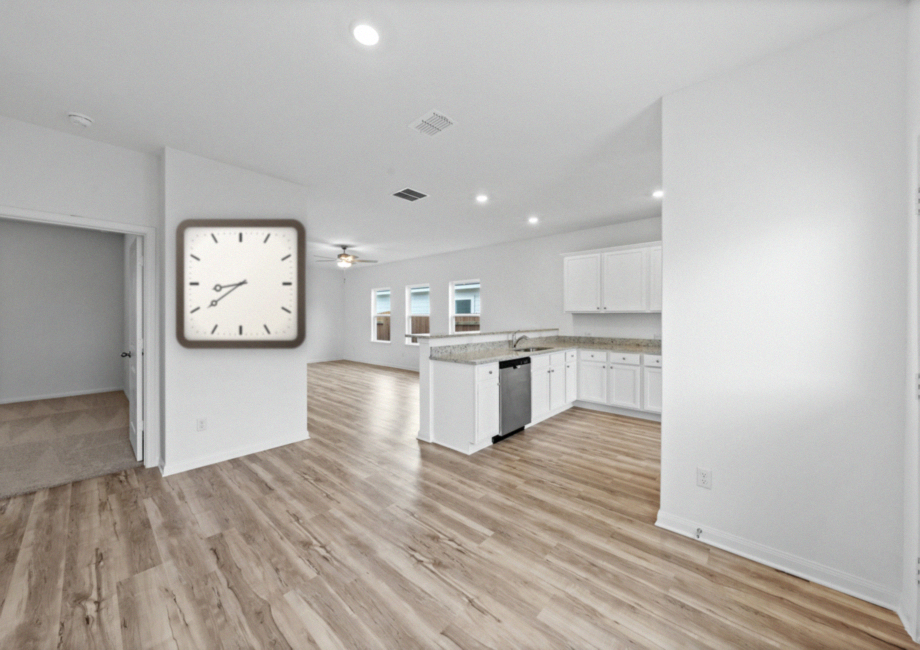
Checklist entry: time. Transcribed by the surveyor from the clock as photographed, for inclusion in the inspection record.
8:39
